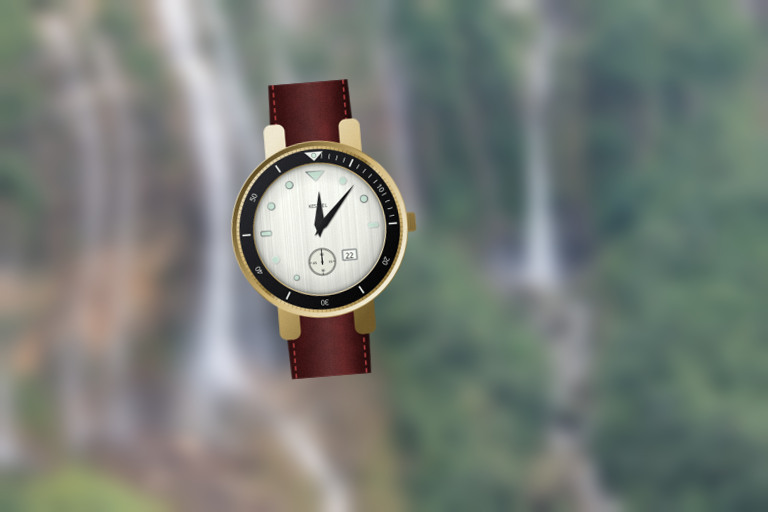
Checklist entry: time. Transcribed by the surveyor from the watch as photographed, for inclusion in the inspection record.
12:07
